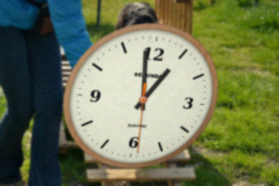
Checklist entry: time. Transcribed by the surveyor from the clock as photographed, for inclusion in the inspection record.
12:58:29
